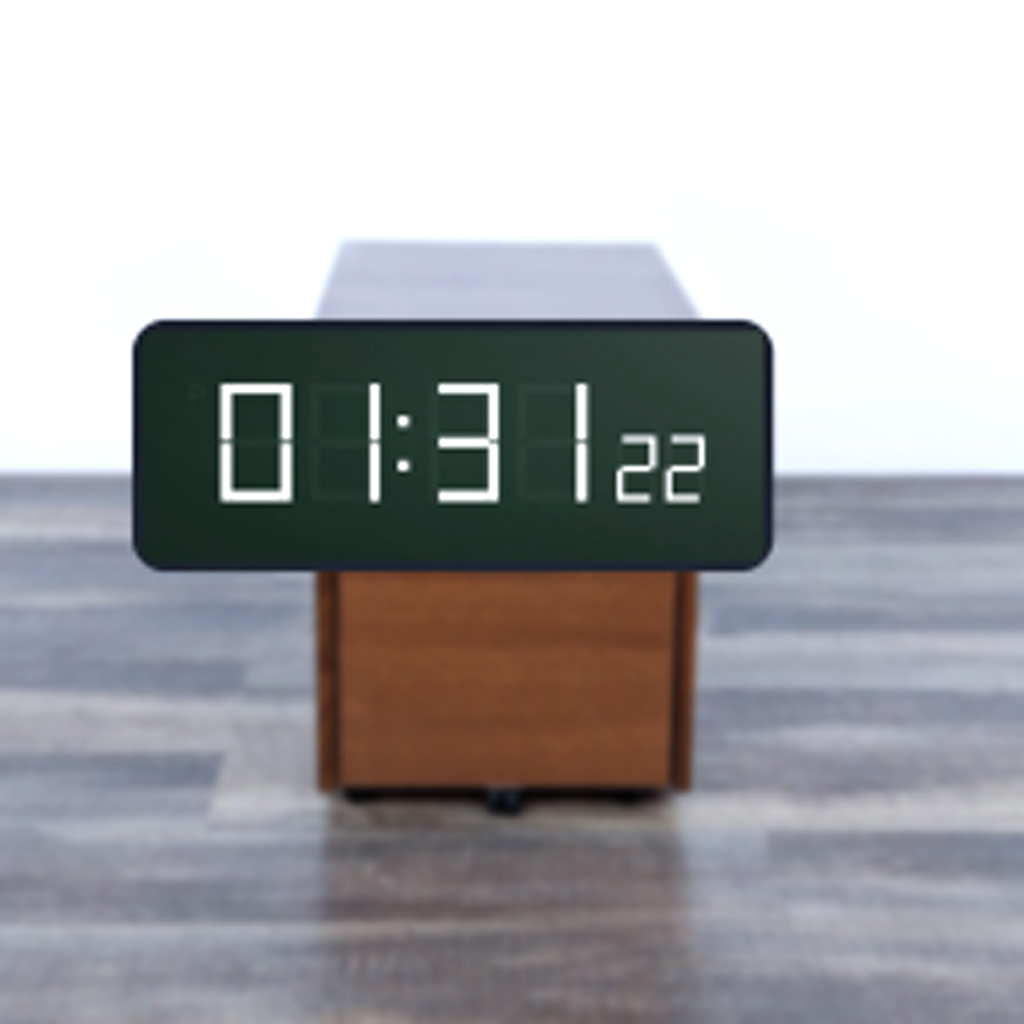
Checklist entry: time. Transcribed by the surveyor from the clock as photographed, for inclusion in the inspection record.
1:31:22
